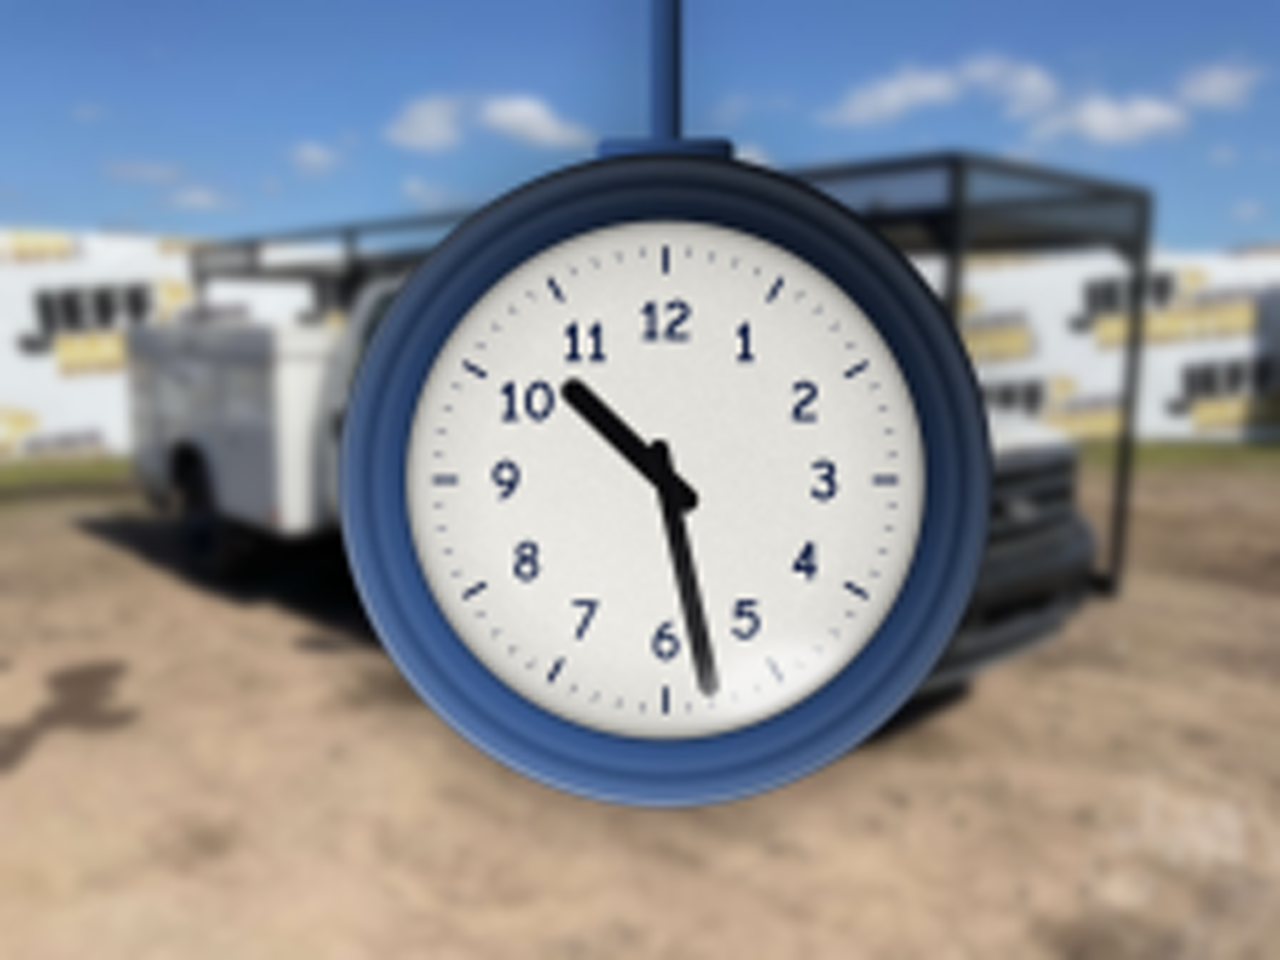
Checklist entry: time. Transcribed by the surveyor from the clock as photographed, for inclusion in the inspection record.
10:28
